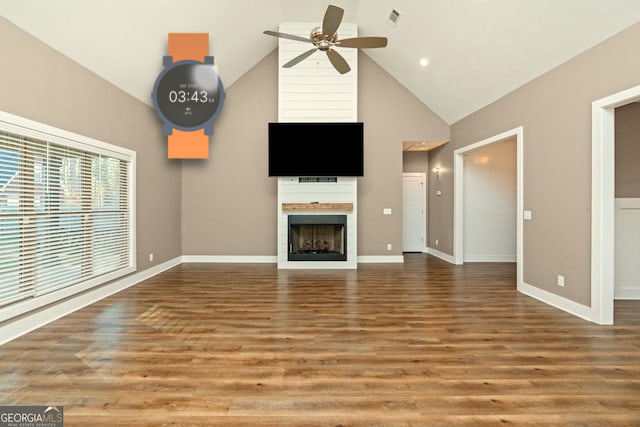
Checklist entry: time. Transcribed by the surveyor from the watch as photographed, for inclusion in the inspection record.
3:43
